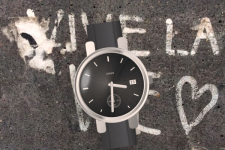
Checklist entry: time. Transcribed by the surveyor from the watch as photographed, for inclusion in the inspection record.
3:31
